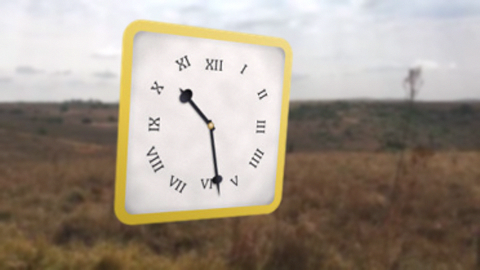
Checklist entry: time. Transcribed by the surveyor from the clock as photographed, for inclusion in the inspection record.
10:28
